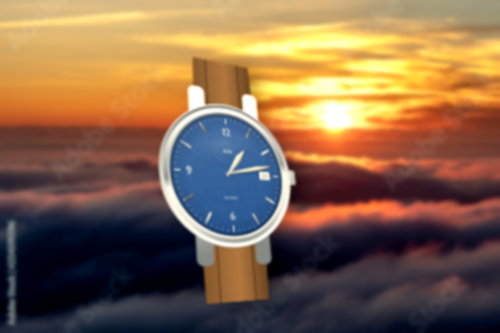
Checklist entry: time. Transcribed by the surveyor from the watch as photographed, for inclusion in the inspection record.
1:13
